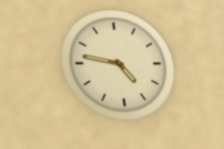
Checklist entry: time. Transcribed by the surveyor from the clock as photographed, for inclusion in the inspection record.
4:47
